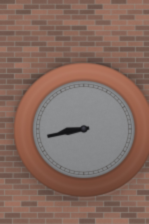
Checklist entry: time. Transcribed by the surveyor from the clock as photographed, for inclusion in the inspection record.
8:43
